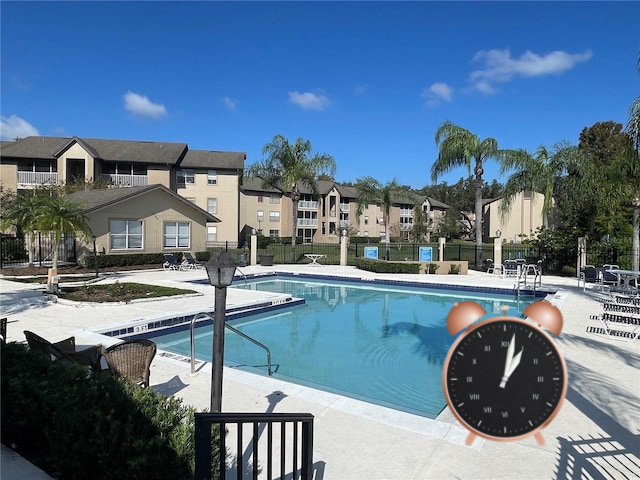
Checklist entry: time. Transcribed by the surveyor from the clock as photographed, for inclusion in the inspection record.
1:02
